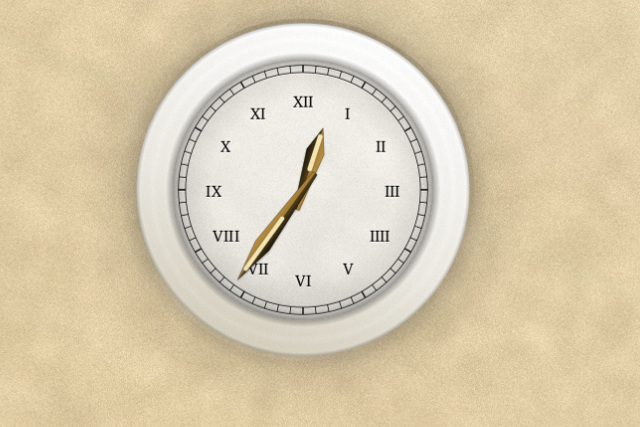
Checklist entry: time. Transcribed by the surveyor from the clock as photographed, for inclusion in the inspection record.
12:36
